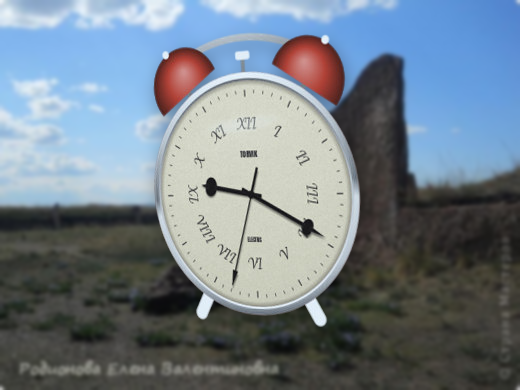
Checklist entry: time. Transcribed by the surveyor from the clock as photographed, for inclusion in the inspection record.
9:19:33
